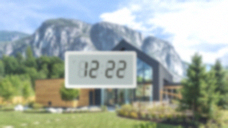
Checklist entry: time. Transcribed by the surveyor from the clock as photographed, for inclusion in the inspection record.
12:22
